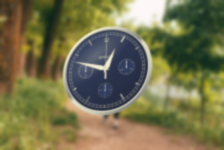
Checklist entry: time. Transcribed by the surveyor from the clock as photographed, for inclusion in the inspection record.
12:48
